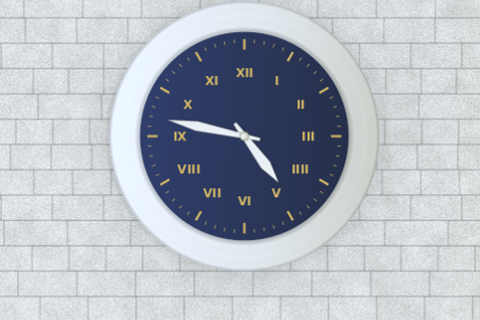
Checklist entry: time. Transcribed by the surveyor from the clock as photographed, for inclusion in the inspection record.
4:47
